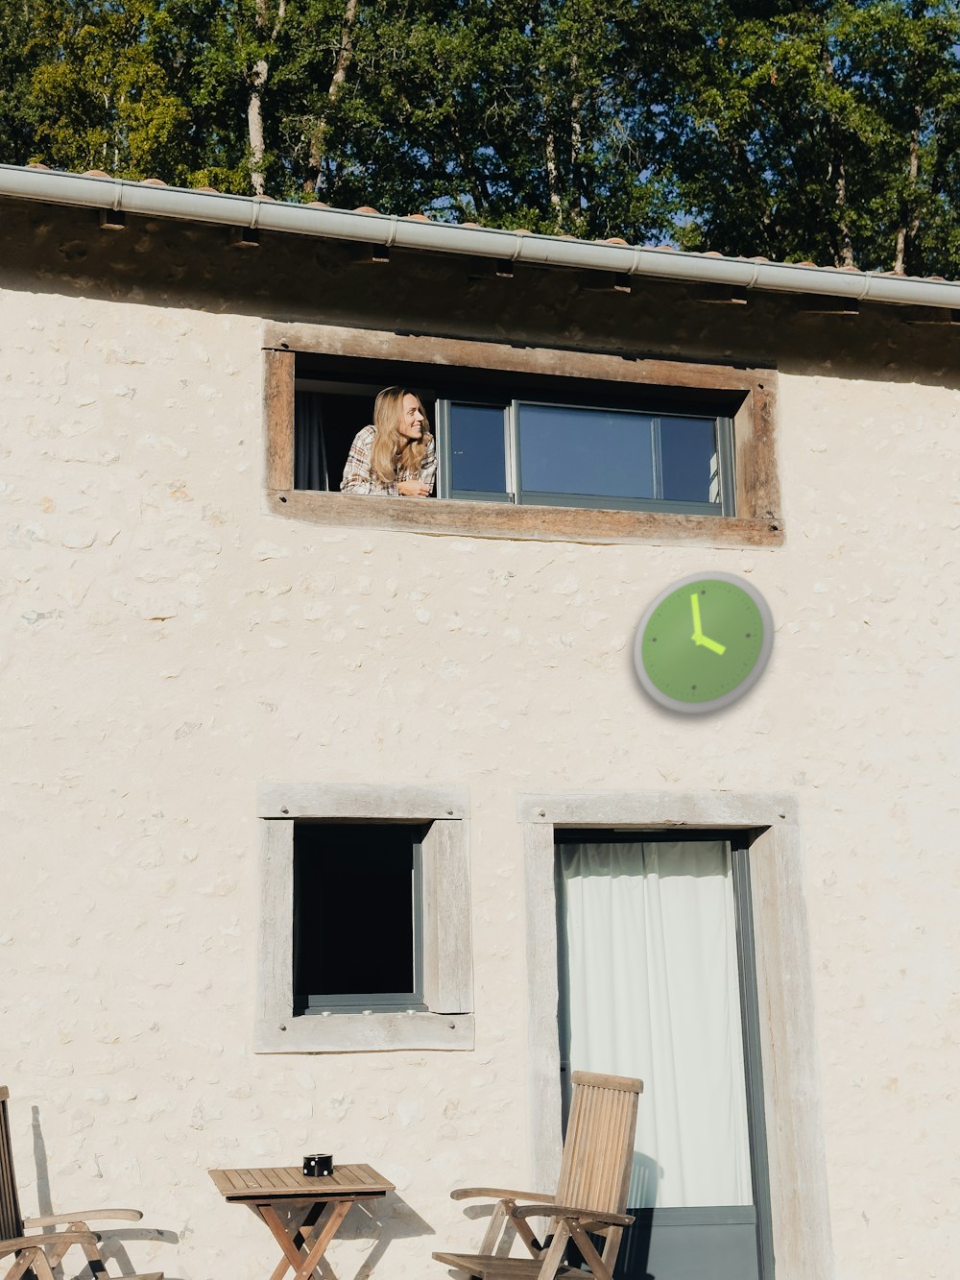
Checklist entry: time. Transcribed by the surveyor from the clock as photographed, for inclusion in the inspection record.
3:58
